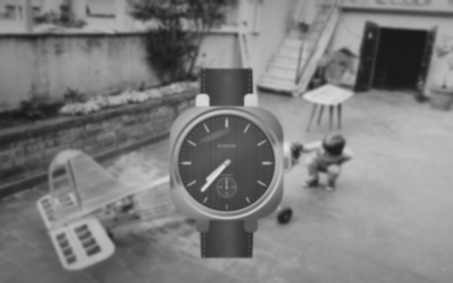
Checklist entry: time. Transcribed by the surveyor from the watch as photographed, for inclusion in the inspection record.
7:37
